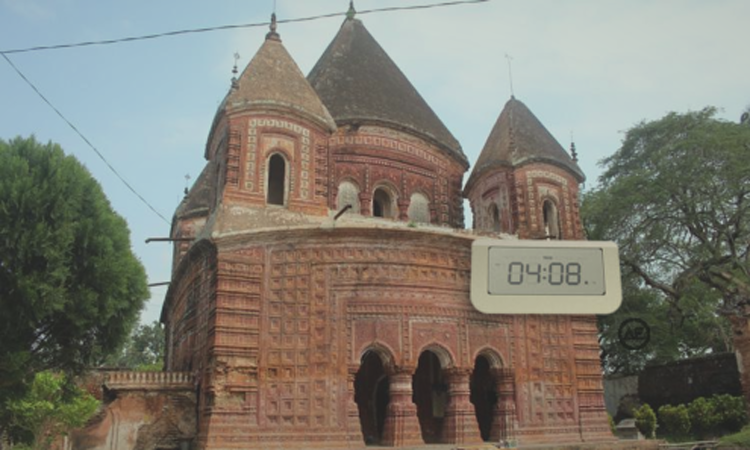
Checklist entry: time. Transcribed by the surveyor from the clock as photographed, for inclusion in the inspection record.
4:08
